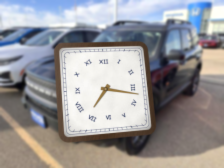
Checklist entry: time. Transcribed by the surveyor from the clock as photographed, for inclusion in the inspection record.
7:17
